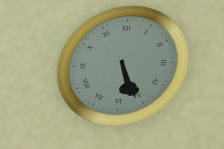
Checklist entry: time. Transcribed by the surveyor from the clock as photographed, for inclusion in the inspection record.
5:26
